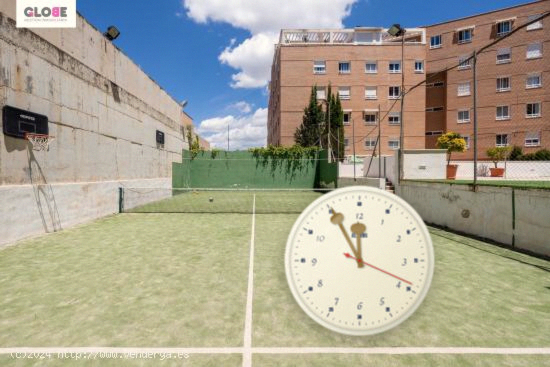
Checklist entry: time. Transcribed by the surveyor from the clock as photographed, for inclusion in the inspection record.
11:55:19
